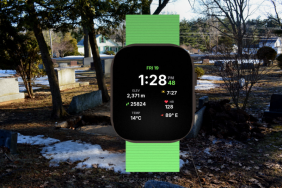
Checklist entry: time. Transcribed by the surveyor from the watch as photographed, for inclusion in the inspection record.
1:28
